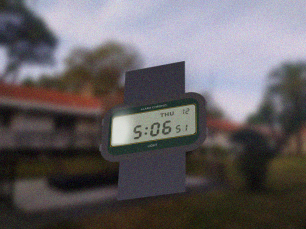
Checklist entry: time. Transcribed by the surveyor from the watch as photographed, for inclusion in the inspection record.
5:06:51
